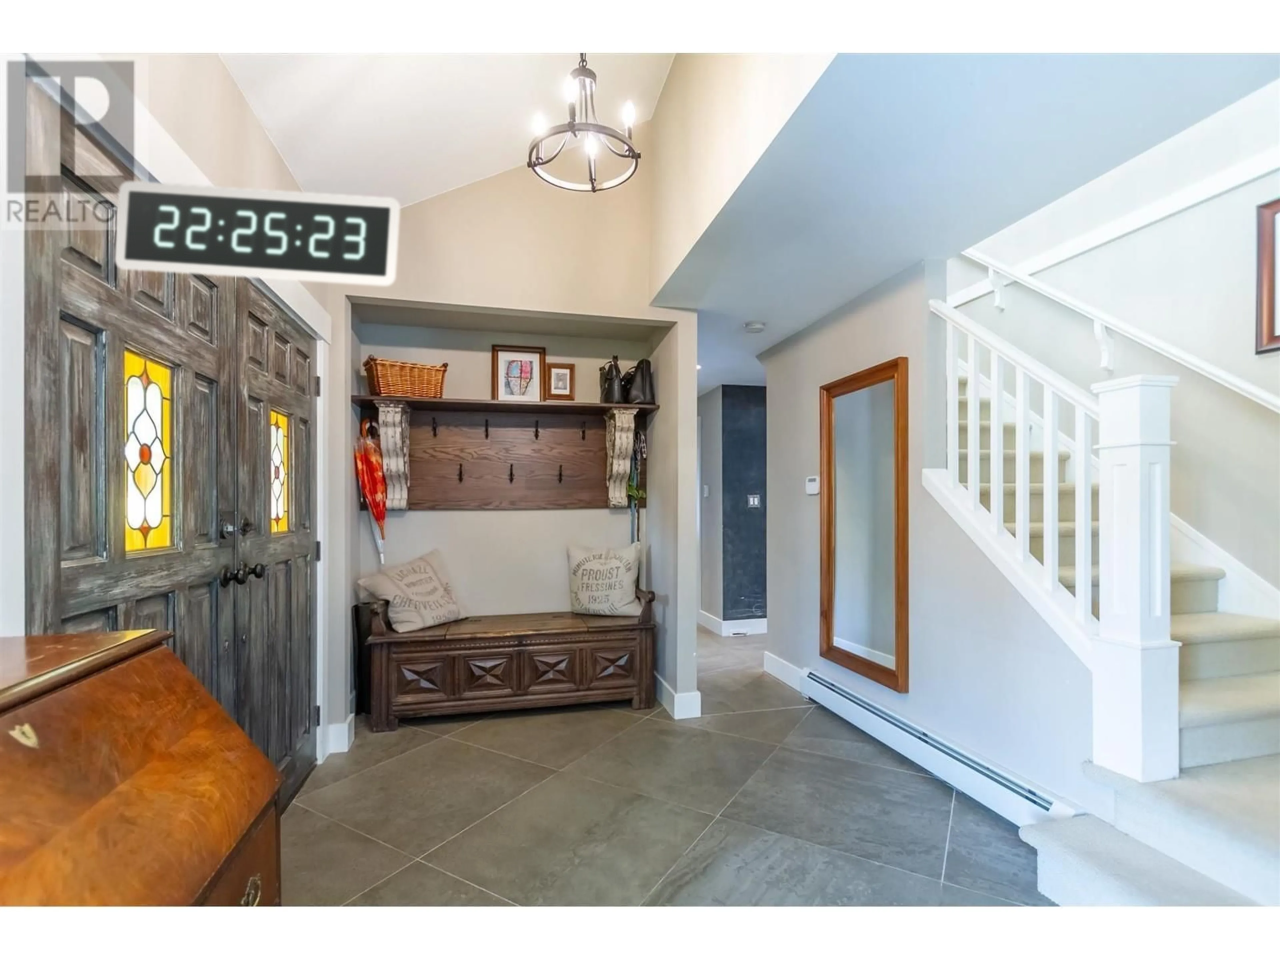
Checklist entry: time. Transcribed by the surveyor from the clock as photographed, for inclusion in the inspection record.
22:25:23
